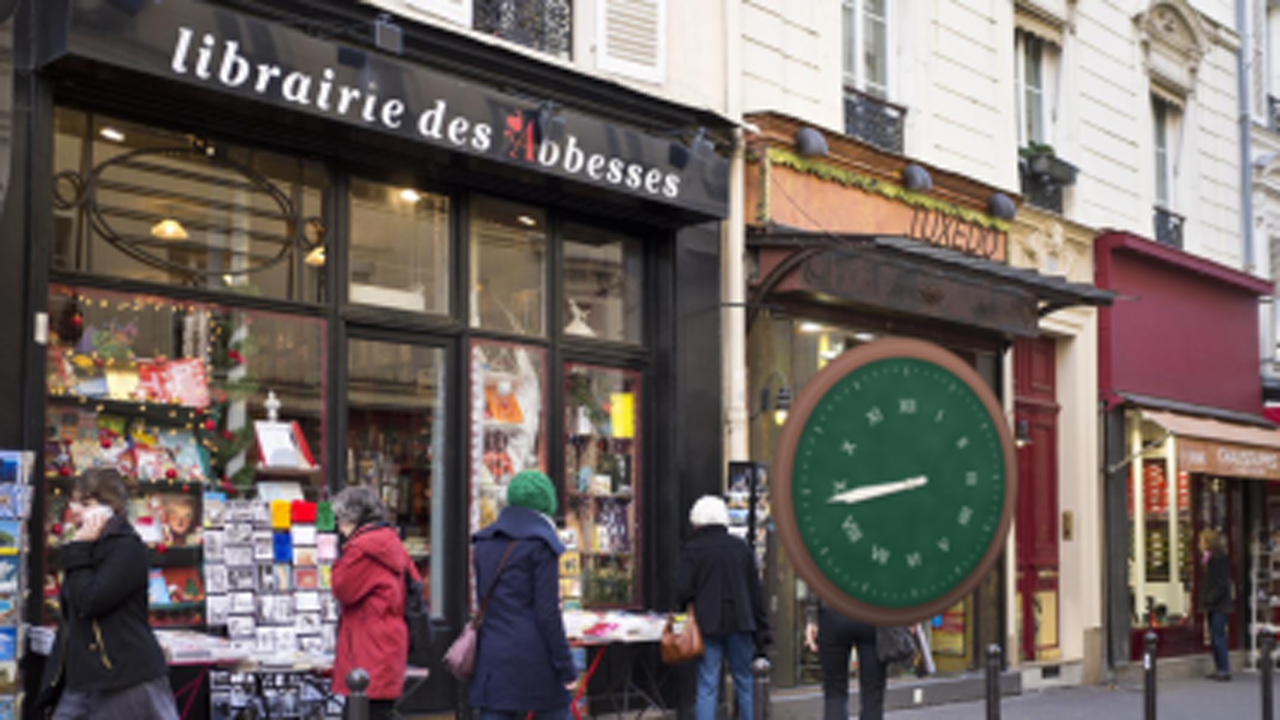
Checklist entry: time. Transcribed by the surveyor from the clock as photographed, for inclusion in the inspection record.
8:44
